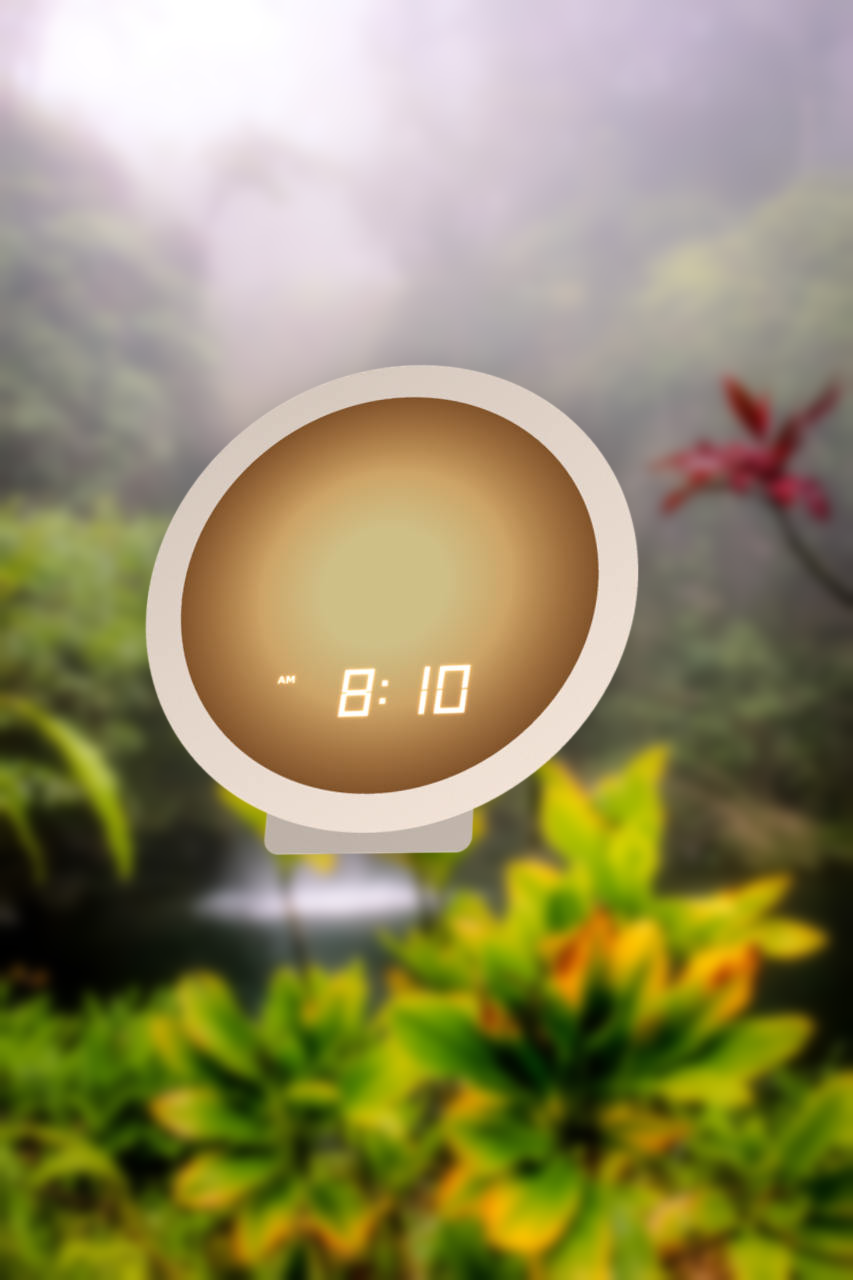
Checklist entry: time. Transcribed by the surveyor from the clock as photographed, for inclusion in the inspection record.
8:10
